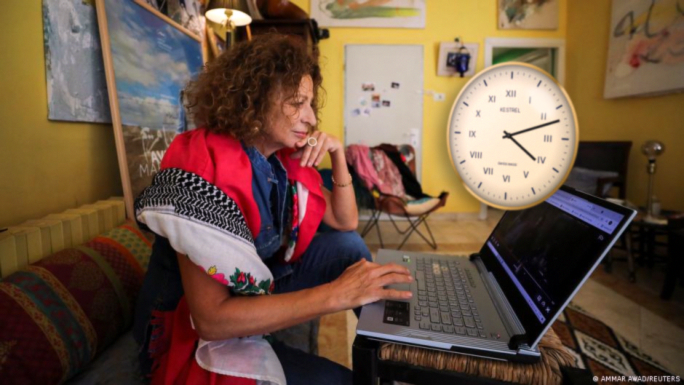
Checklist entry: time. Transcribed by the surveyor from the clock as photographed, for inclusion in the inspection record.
4:12
